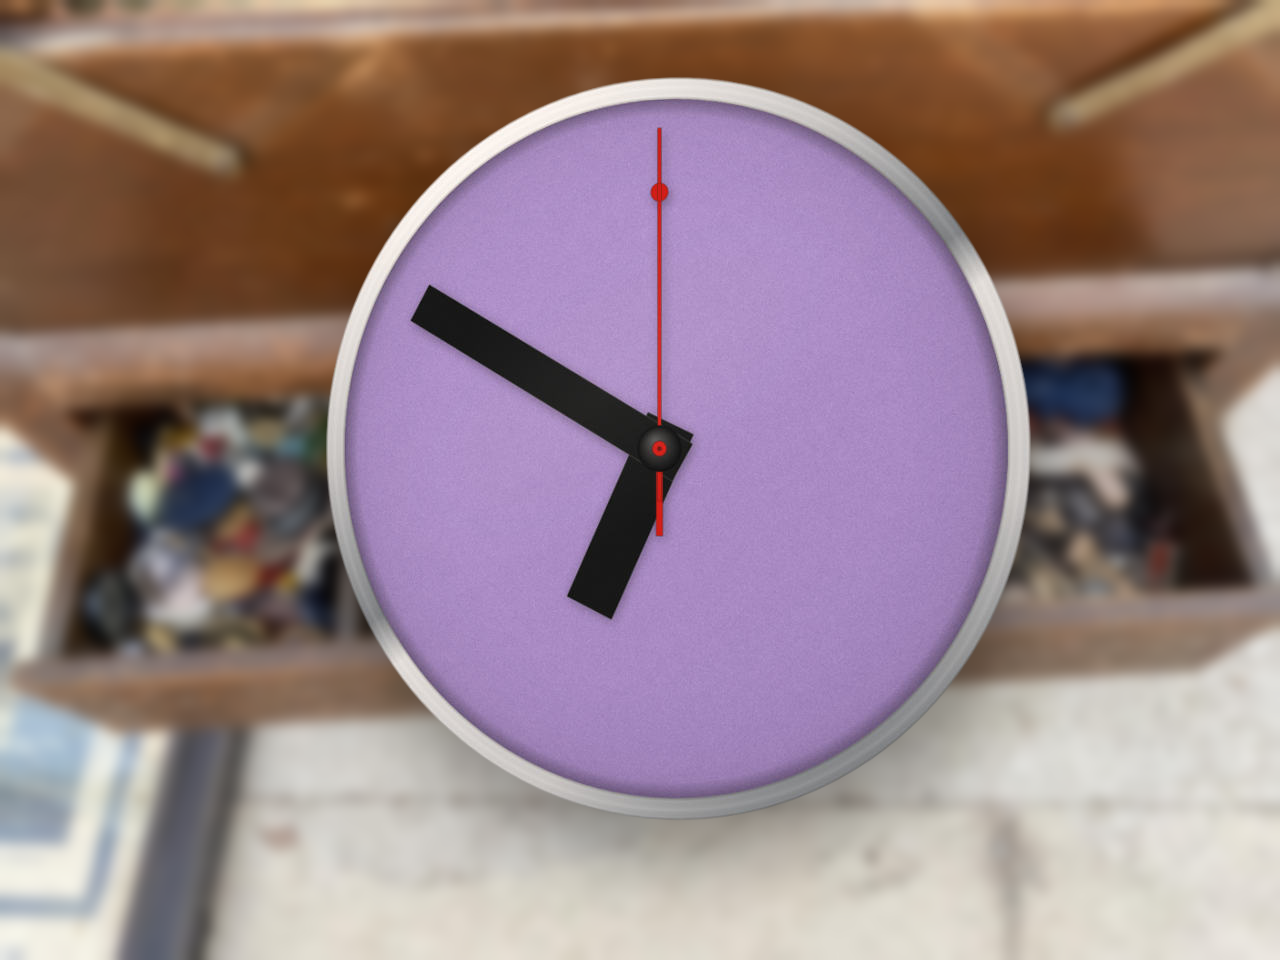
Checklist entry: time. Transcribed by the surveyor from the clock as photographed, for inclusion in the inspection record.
6:50:00
